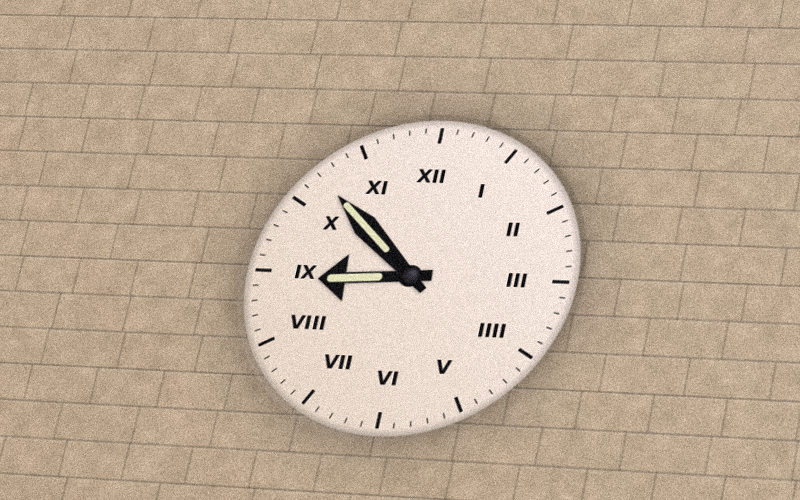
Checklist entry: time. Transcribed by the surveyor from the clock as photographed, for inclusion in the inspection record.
8:52
